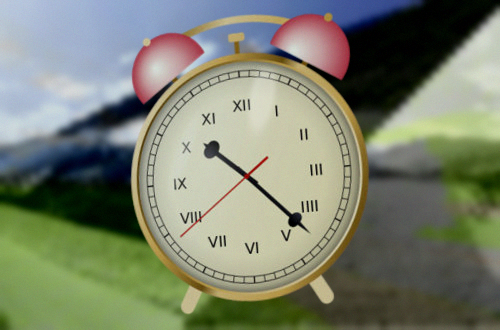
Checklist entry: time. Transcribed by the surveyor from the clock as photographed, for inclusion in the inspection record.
10:22:39
